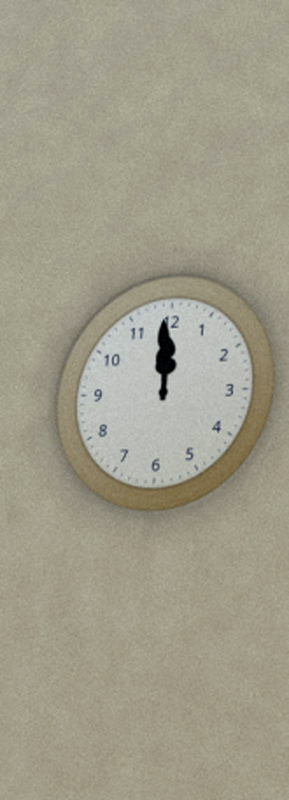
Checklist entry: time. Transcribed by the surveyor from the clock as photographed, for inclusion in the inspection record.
11:59
